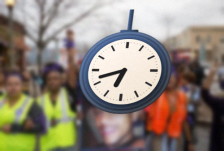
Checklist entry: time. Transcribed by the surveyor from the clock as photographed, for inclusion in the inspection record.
6:42
